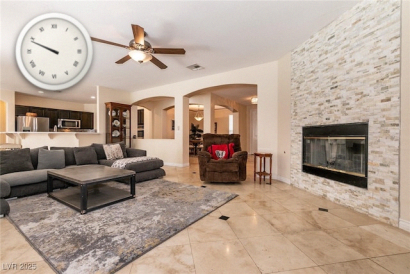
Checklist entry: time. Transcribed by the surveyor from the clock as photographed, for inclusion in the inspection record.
9:49
